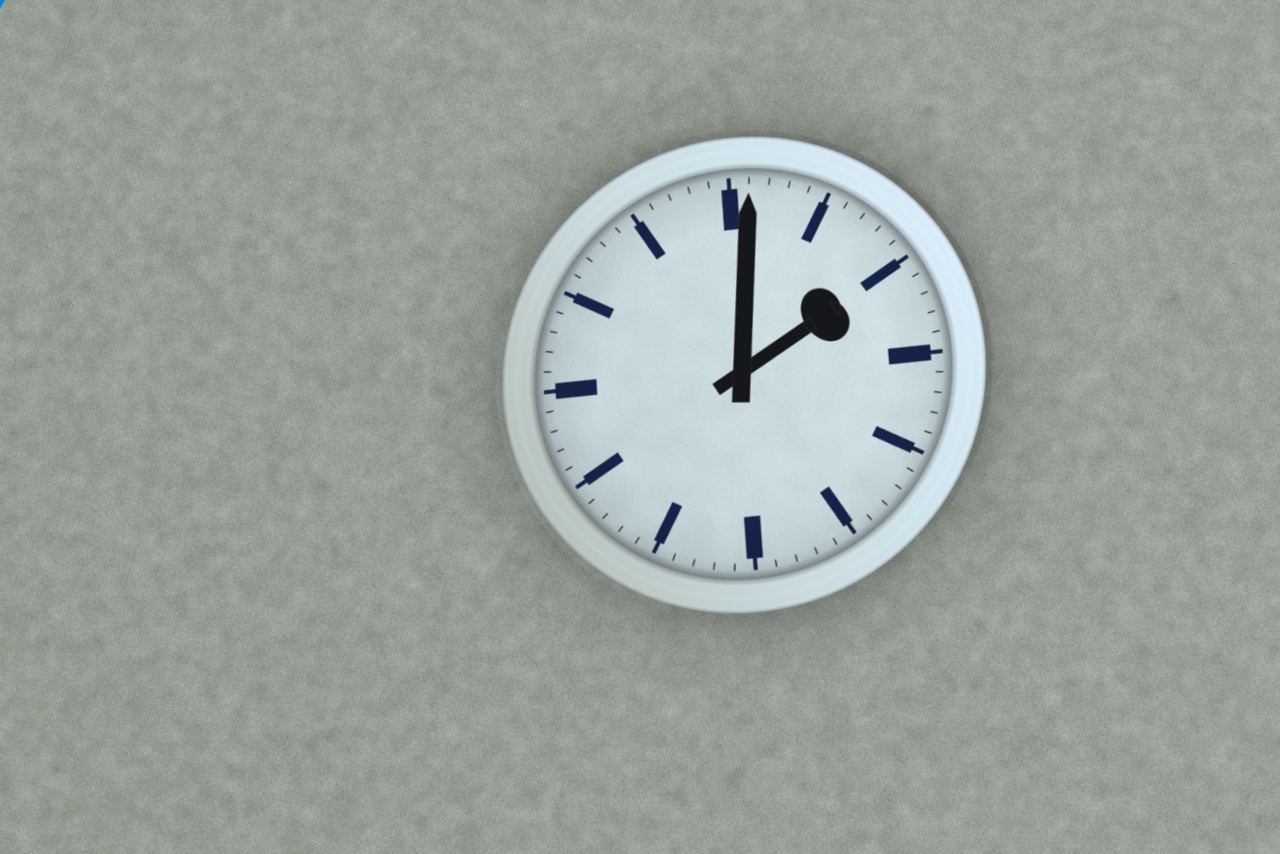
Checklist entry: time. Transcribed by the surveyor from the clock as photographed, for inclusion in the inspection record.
2:01
